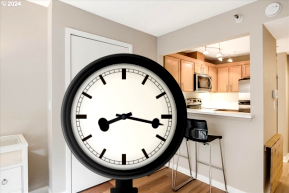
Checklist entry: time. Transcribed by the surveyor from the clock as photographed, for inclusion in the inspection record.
8:17
